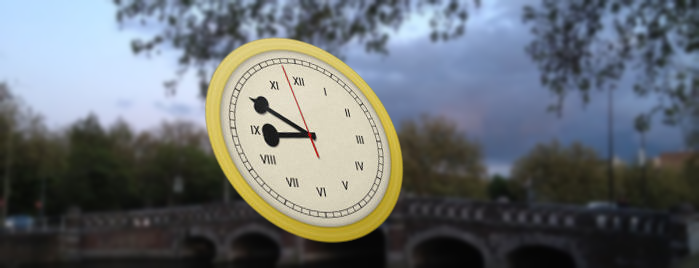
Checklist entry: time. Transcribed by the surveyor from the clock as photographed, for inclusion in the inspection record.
8:49:58
